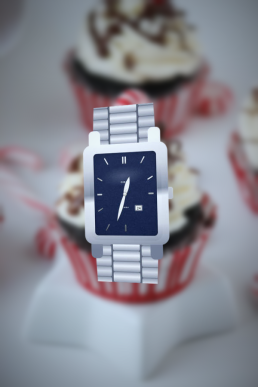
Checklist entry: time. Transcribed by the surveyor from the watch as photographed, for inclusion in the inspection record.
12:33
